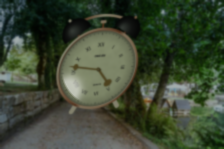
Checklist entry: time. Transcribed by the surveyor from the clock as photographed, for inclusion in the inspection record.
4:47
